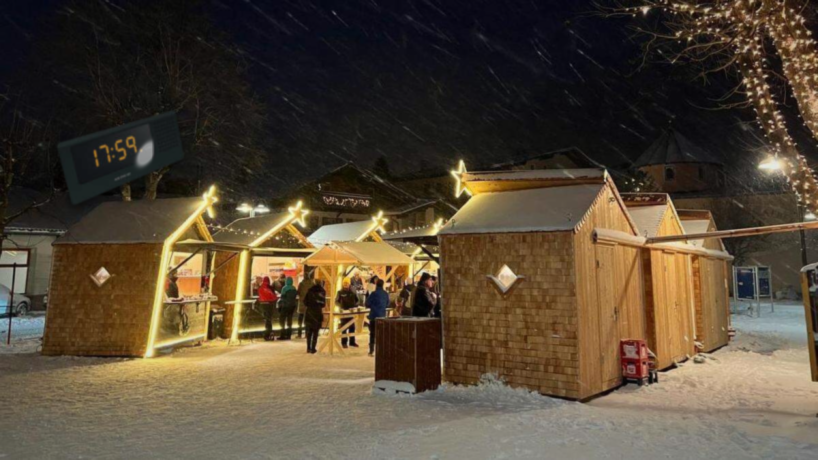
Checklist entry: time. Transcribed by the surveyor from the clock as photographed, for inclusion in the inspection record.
17:59
